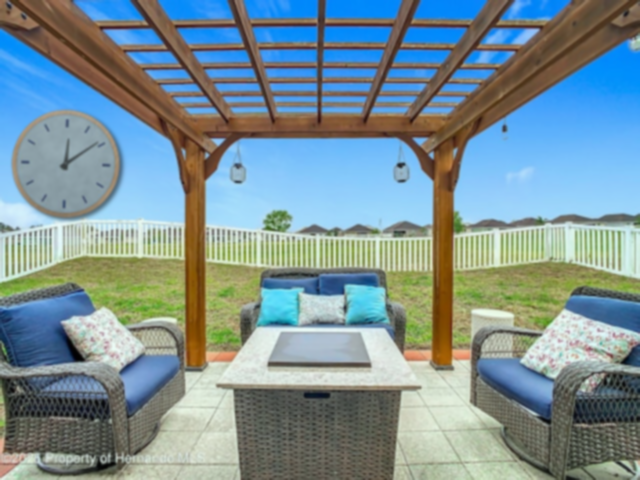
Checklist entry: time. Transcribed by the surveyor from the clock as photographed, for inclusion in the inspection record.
12:09
